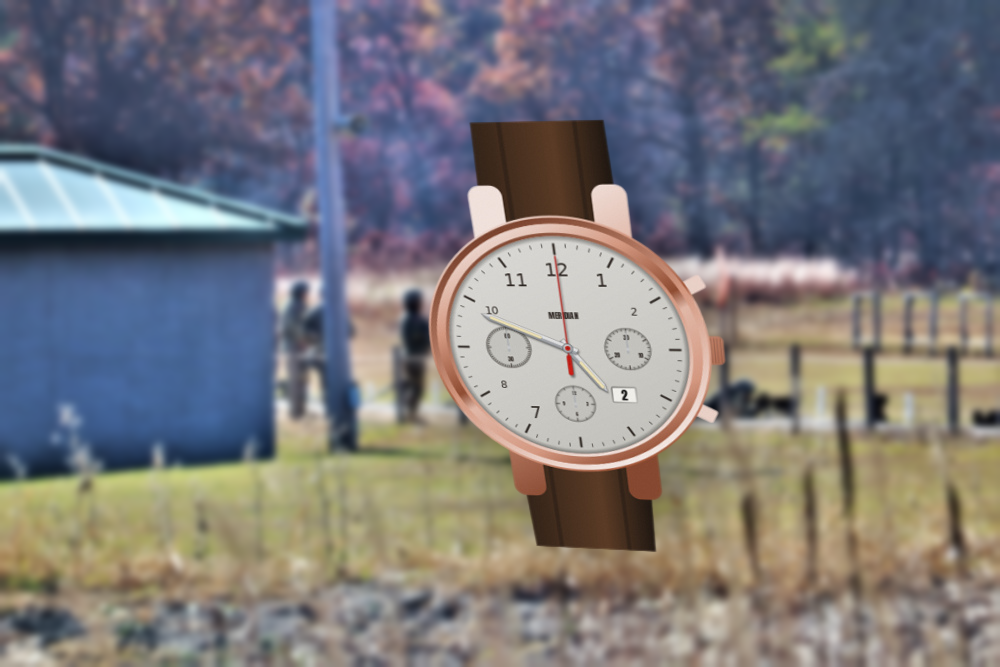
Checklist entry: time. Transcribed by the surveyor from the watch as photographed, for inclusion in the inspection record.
4:49
